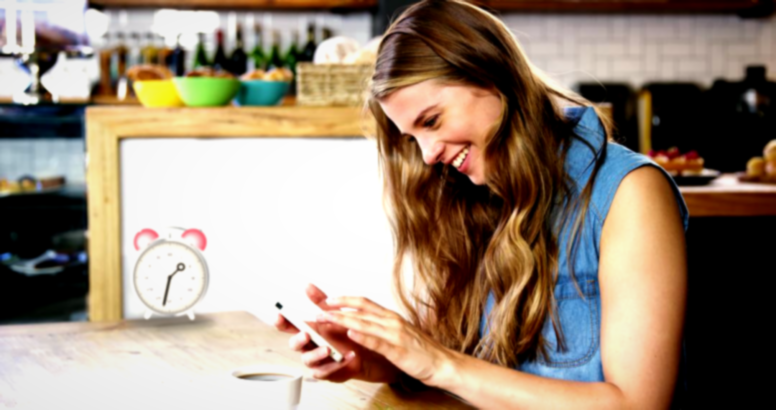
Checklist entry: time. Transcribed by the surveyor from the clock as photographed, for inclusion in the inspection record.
1:32
